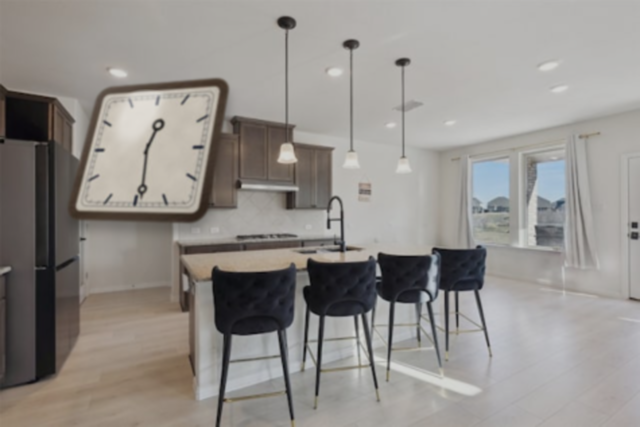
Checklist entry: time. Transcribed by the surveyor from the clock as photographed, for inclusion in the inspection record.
12:29
